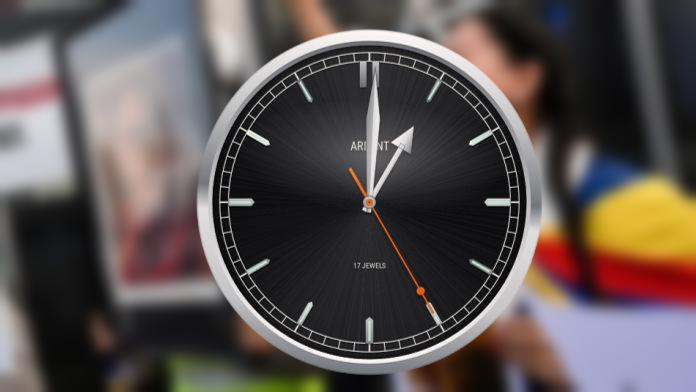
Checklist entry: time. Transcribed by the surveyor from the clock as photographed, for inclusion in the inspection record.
1:00:25
